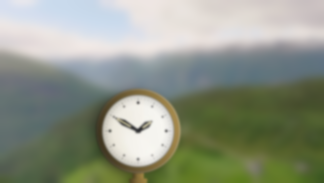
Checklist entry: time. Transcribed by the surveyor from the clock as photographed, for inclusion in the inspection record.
1:50
